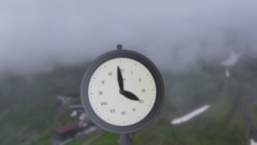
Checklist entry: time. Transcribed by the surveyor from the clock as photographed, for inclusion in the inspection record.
3:59
